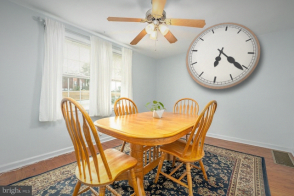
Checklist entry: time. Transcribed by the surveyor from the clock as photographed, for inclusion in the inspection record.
6:21
